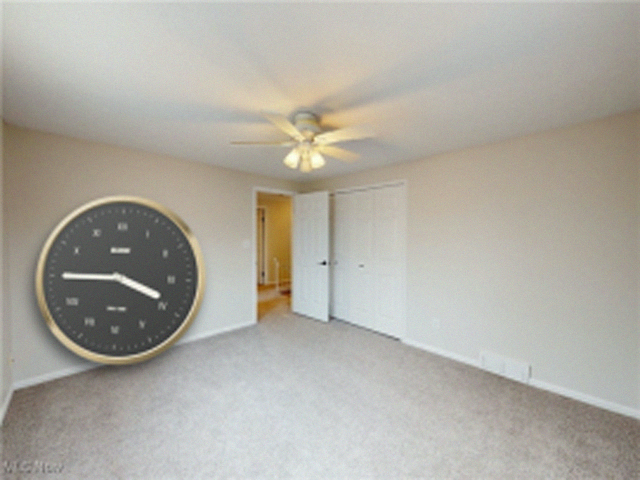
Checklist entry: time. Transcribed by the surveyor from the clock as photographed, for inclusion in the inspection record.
3:45
